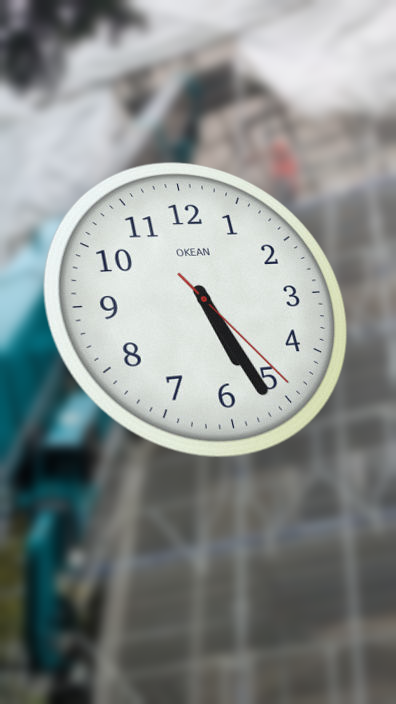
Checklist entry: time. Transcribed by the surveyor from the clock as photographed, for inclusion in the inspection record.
5:26:24
